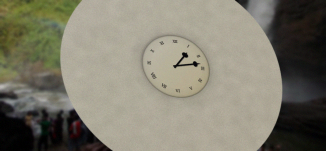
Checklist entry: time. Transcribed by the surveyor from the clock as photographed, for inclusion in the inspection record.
1:13
